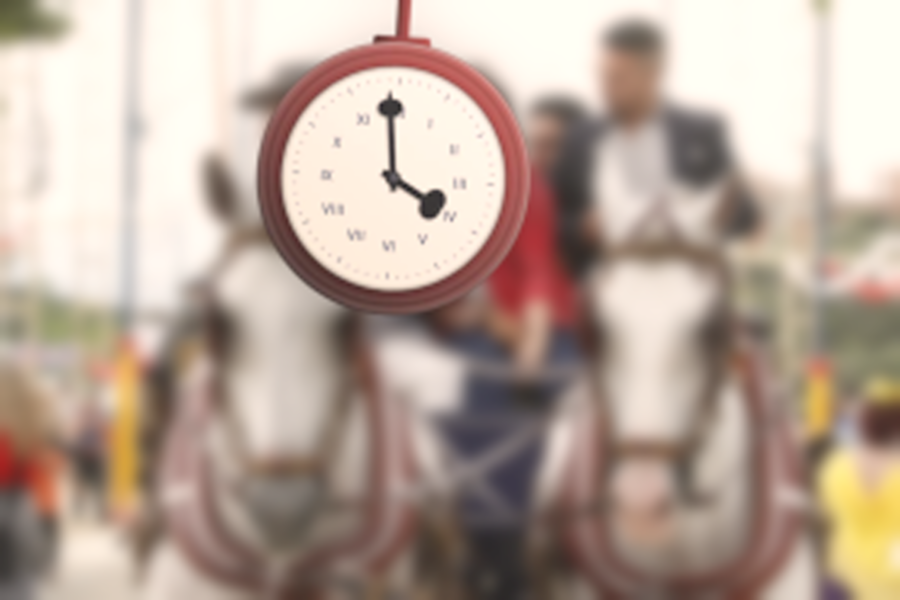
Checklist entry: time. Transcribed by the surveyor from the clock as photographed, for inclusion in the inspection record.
3:59
